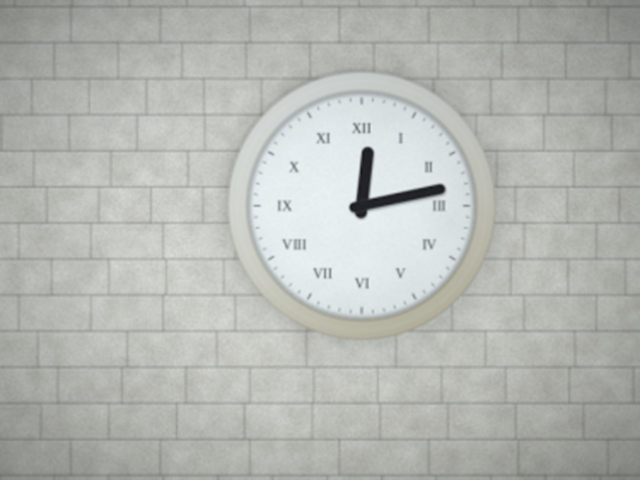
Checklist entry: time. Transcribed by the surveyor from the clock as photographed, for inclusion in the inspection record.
12:13
